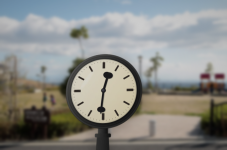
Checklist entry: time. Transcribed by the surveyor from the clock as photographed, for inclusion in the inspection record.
12:31
